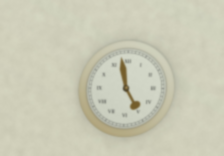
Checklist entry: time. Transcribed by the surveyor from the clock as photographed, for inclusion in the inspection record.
4:58
